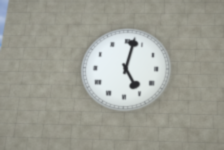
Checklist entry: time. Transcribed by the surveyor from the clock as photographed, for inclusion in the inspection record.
5:02
